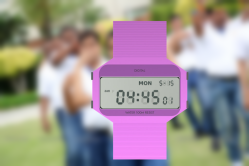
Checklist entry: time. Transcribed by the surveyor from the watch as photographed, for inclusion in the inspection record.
4:45:01
